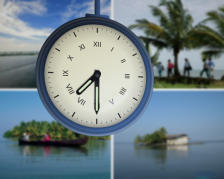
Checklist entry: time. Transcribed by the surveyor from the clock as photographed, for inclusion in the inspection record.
7:30
